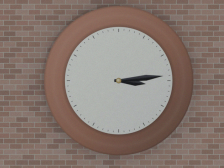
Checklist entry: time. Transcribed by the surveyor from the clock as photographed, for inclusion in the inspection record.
3:14
